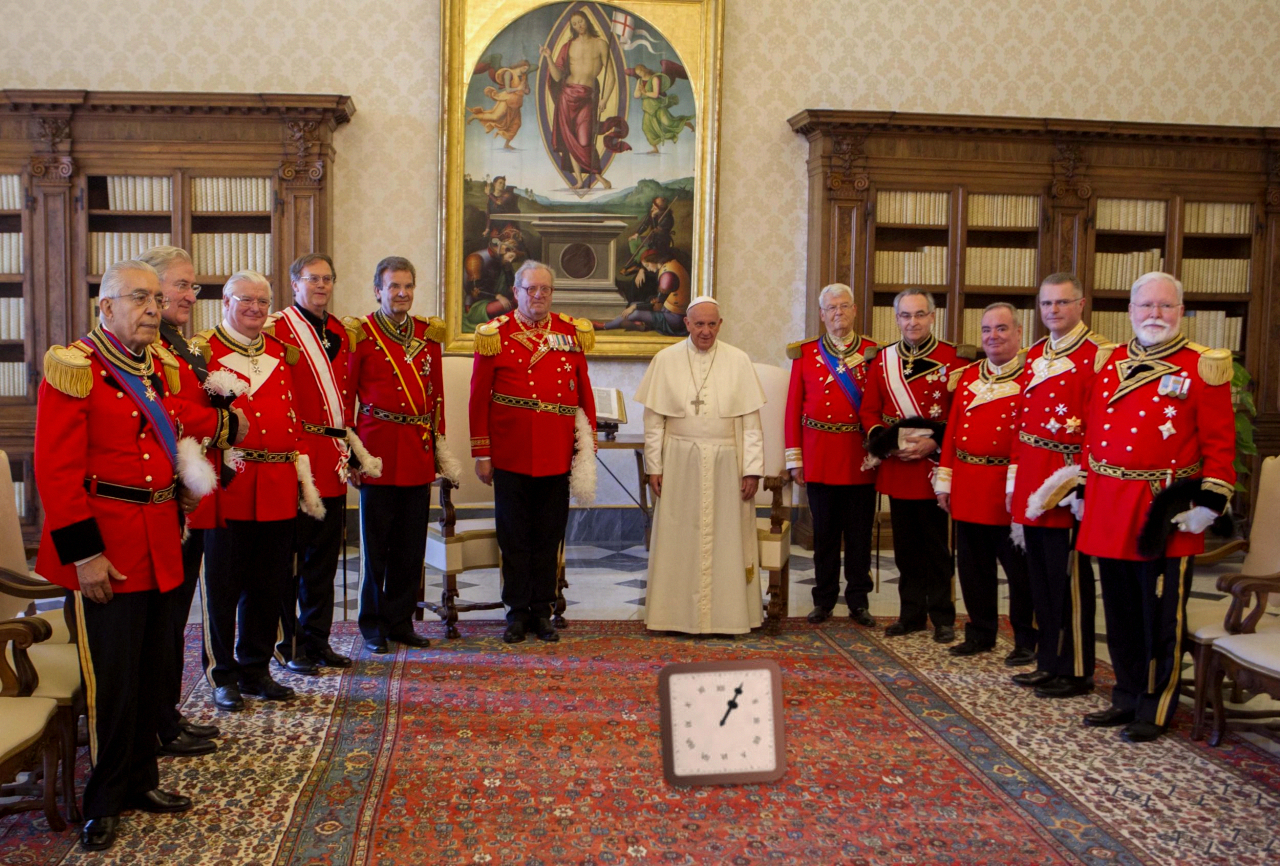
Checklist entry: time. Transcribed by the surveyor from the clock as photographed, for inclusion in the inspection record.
1:05
